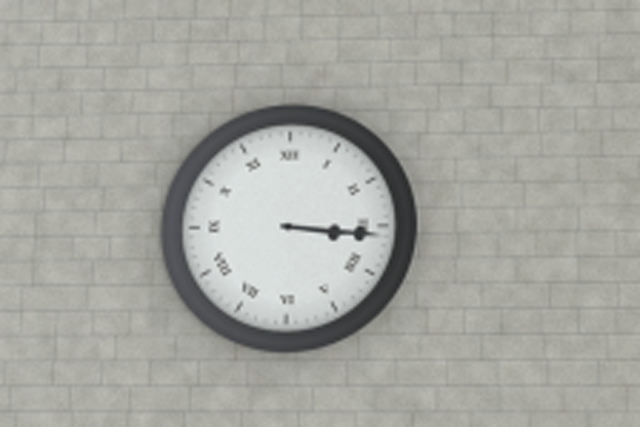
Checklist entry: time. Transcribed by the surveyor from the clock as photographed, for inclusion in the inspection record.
3:16
